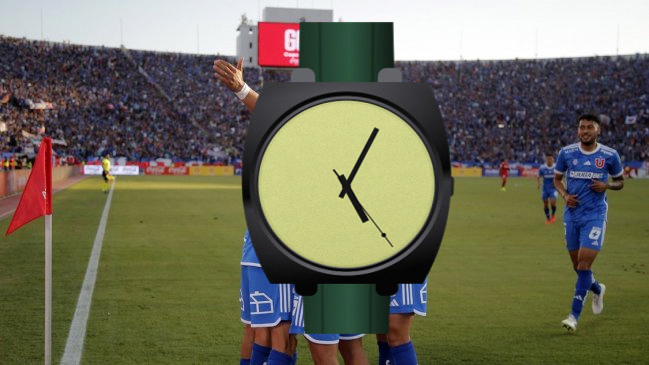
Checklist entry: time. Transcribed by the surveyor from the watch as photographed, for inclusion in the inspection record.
5:04:24
